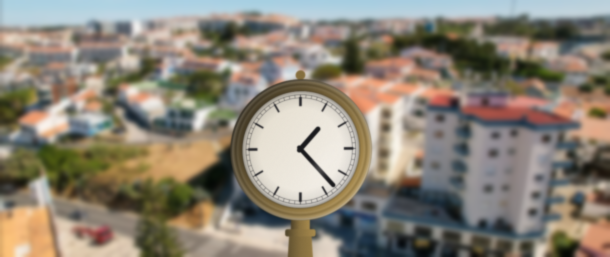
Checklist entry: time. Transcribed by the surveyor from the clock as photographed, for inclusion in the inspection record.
1:23
